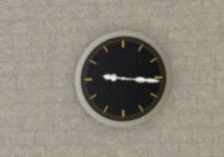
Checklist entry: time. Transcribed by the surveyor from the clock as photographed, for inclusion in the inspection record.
9:16
